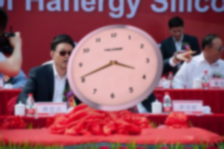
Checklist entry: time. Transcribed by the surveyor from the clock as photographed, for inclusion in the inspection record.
3:41
